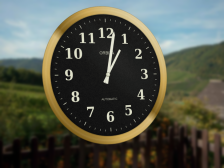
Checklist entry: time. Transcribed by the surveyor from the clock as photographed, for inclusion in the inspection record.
1:02
